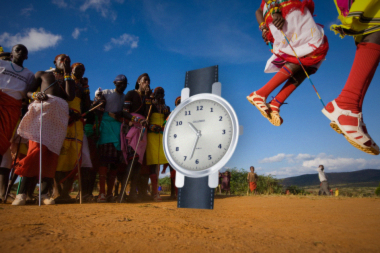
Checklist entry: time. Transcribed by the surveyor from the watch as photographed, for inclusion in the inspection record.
10:33
